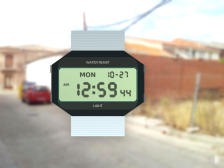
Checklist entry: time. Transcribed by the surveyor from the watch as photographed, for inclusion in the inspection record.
12:59:44
